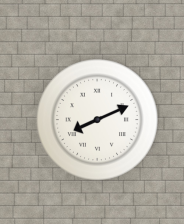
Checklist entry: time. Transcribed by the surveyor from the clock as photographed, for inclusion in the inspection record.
8:11
